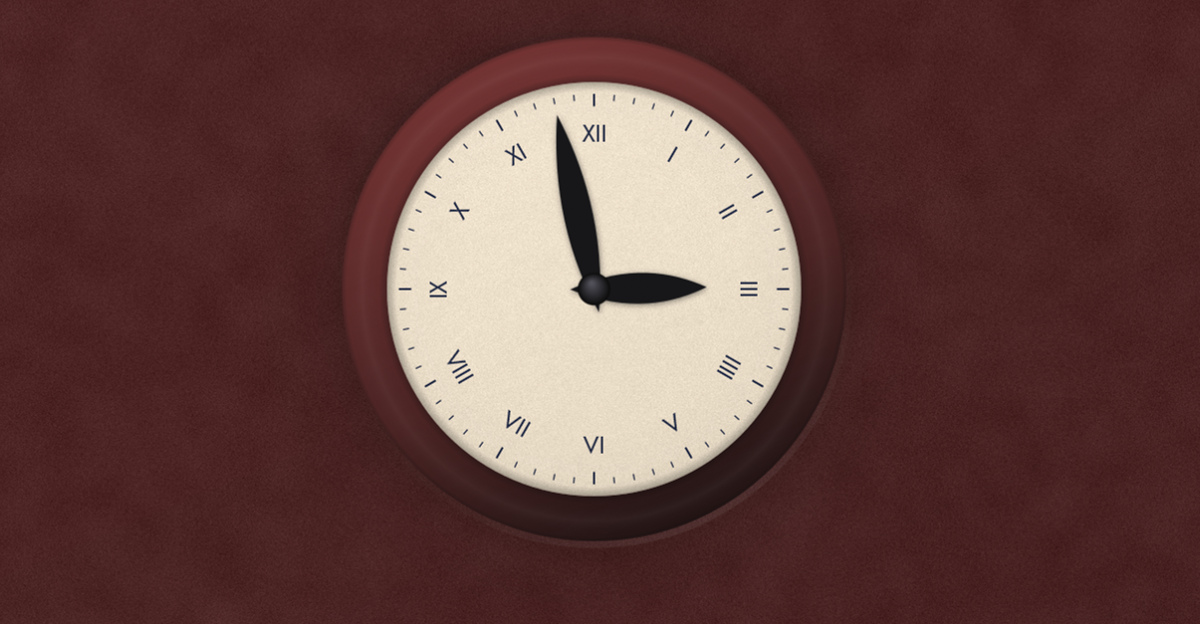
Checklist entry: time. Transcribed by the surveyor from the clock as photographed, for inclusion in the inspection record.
2:58
